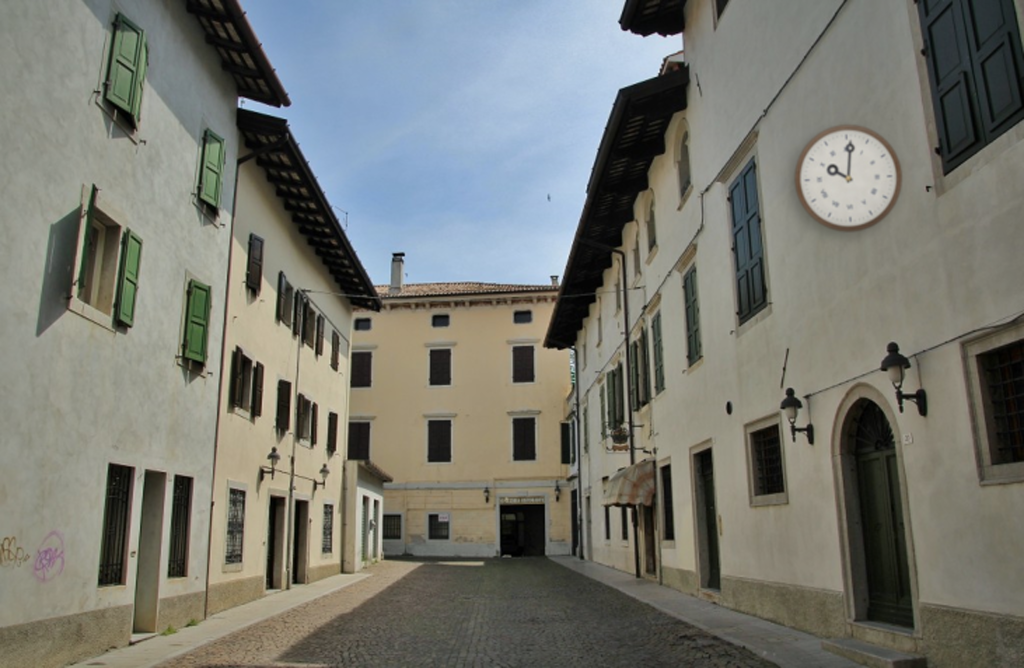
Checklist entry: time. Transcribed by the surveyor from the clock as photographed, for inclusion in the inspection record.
10:01
